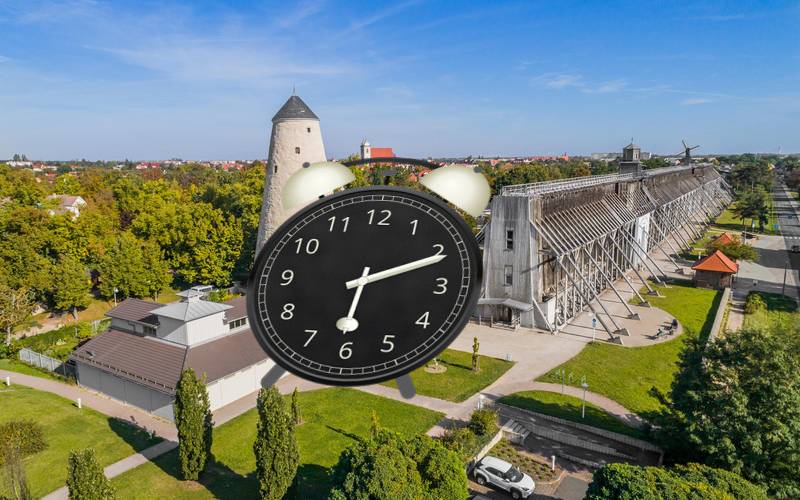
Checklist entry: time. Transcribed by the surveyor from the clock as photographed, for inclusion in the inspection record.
6:11
